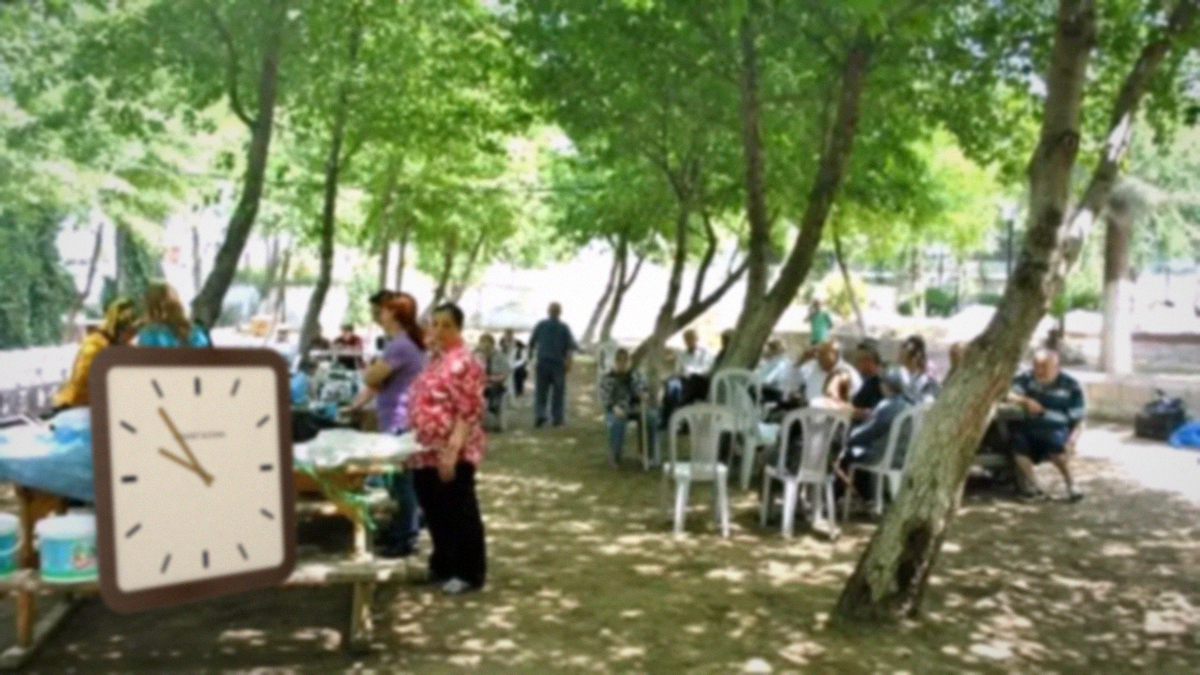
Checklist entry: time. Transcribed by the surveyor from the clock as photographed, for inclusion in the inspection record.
9:54
